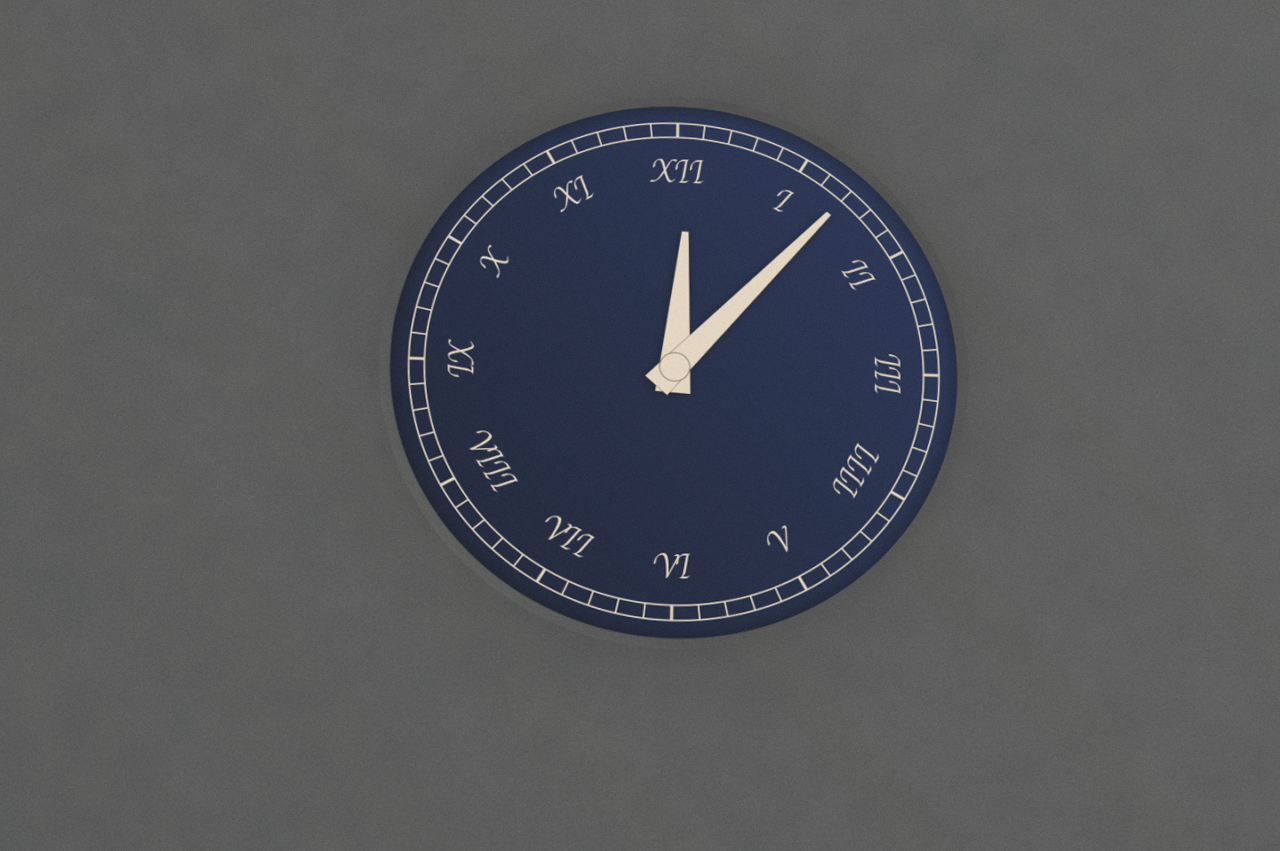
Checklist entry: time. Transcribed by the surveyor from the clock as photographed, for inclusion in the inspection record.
12:07
